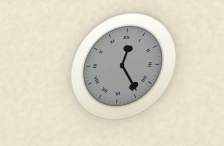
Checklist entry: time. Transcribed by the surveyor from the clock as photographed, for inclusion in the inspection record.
12:24
